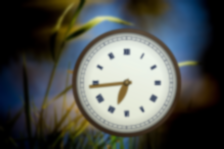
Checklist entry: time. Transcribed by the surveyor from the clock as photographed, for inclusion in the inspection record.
6:44
